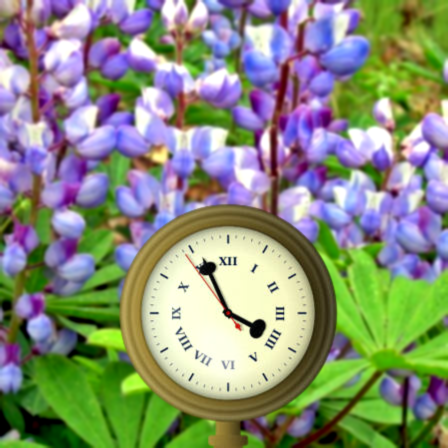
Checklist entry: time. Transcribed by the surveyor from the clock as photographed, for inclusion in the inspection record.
3:55:54
